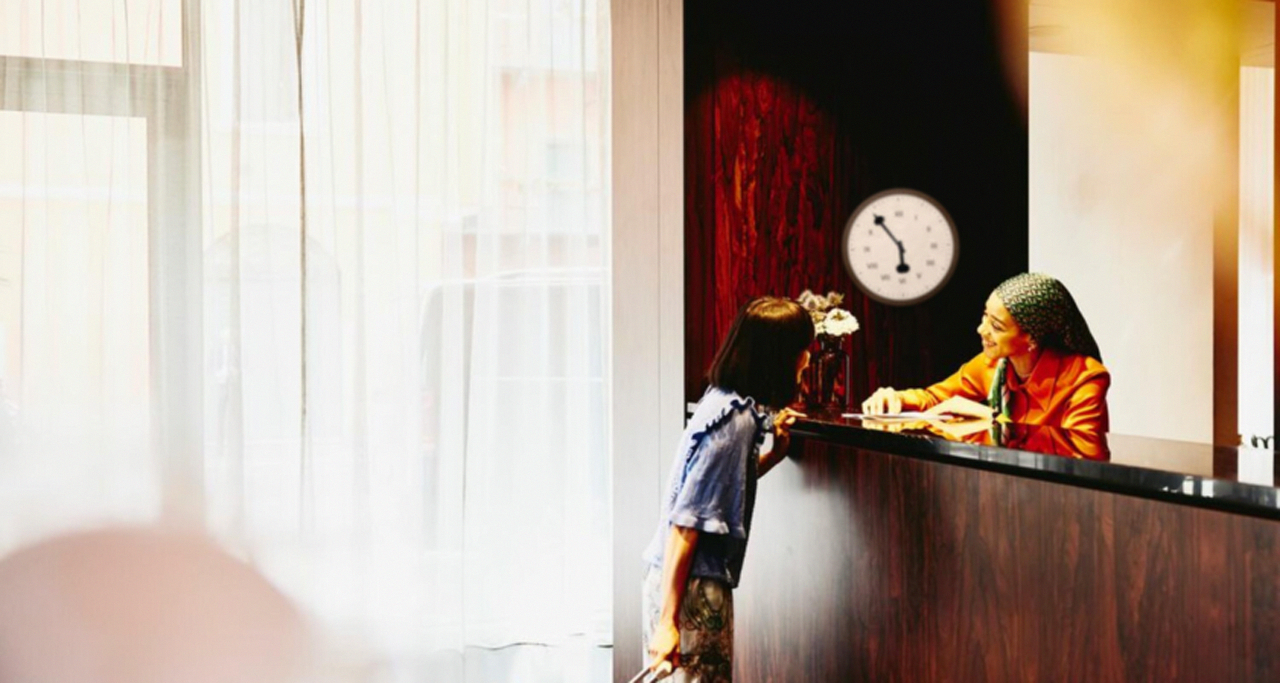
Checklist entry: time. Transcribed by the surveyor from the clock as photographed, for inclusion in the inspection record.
5:54
